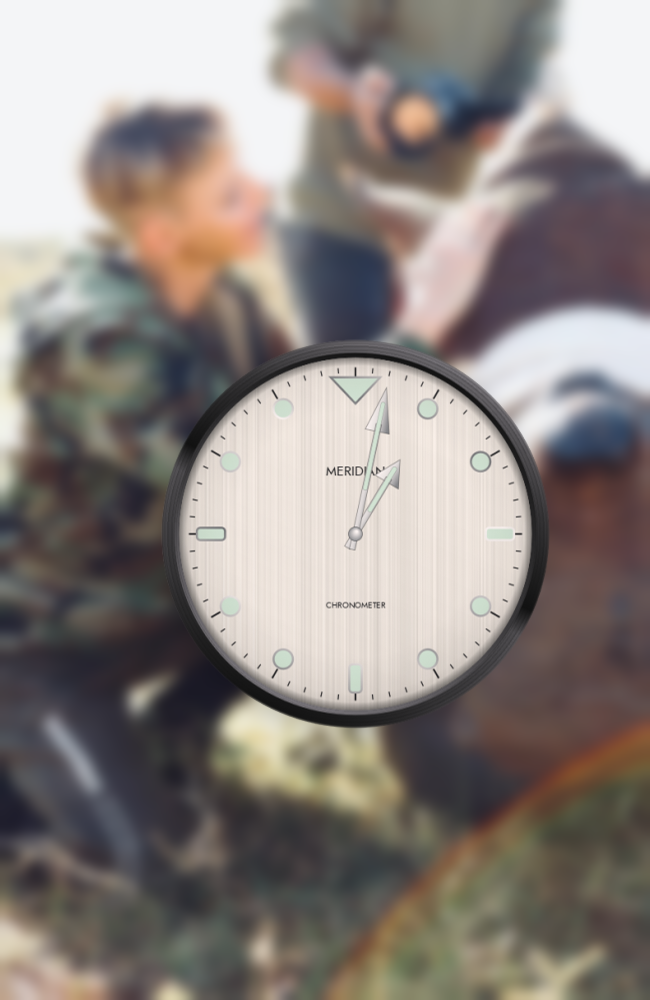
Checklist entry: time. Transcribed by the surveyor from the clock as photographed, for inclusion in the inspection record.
1:02
